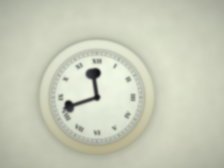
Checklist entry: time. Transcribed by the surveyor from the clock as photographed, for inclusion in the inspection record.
11:42
